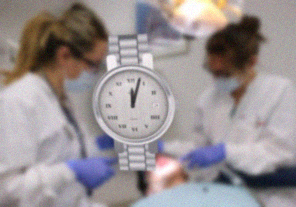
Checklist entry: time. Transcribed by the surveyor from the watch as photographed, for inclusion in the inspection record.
12:03
